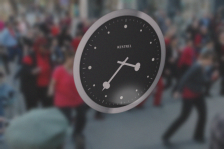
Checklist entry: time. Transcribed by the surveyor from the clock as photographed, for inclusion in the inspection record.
3:37
